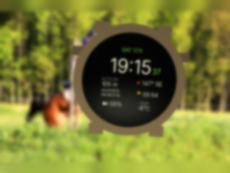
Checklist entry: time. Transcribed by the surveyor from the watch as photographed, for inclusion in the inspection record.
19:15
